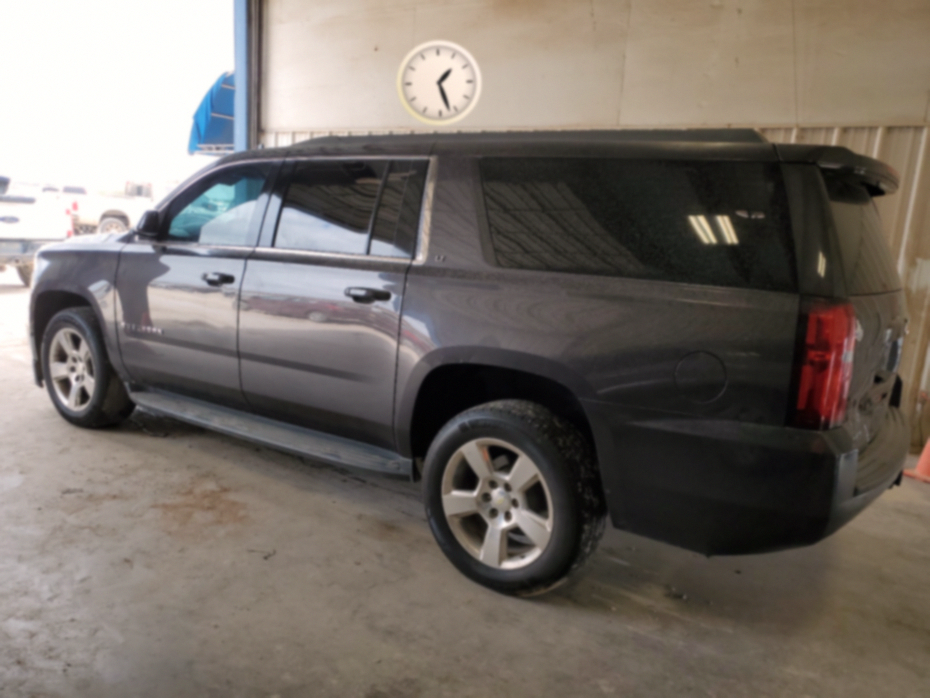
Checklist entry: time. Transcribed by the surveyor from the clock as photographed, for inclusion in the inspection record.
1:27
